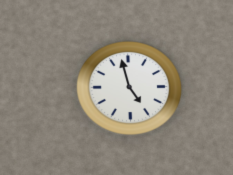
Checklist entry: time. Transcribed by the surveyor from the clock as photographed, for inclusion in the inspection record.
4:58
